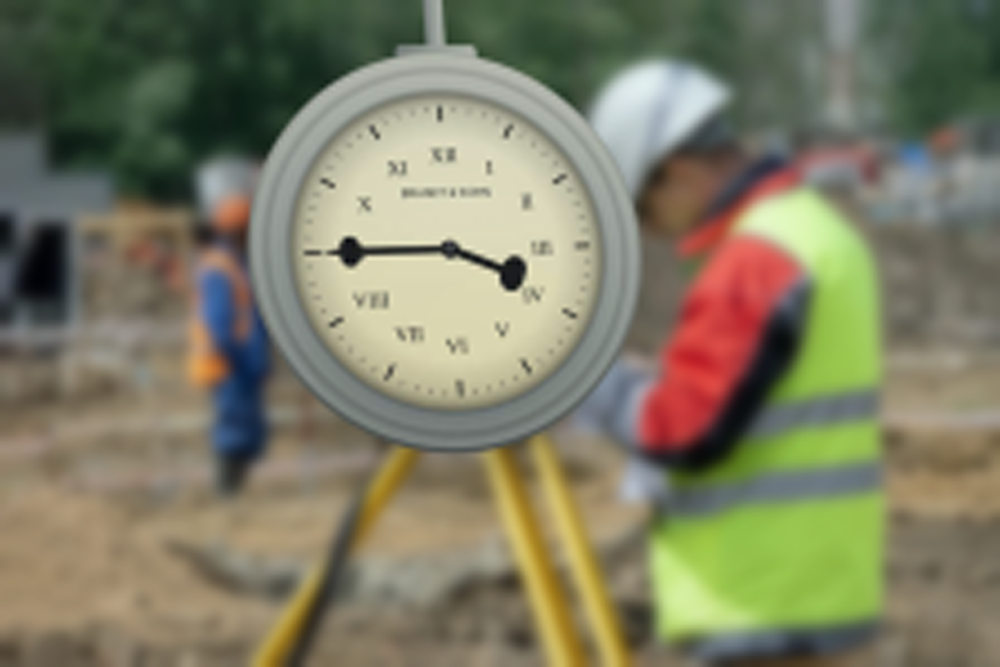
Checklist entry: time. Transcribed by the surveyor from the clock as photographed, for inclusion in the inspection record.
3:45
